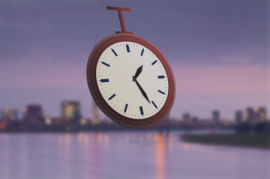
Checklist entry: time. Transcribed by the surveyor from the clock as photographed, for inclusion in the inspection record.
1:26
